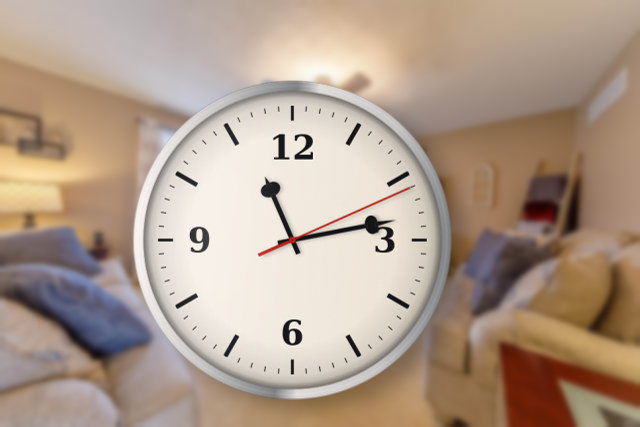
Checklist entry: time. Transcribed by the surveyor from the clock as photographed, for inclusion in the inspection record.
11:13:11
